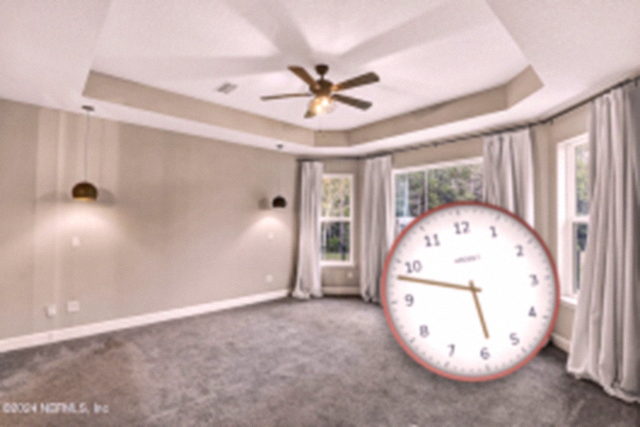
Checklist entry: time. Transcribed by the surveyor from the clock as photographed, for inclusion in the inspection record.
5:48
